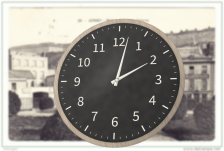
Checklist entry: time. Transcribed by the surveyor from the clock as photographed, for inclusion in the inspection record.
2:02
